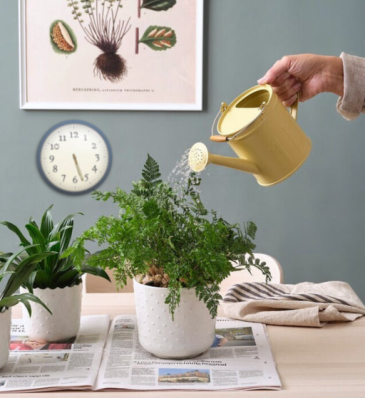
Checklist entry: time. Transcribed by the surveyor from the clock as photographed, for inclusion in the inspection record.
5:27
